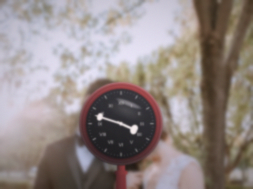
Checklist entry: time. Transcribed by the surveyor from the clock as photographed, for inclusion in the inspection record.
3:48
